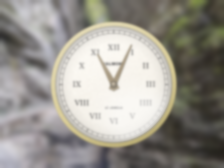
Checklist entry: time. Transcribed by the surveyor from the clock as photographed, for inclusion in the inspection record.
11:04
